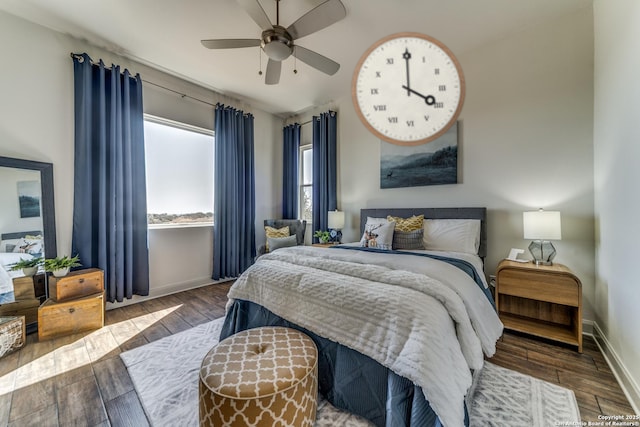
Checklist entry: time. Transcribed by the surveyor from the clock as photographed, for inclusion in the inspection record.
4:00
